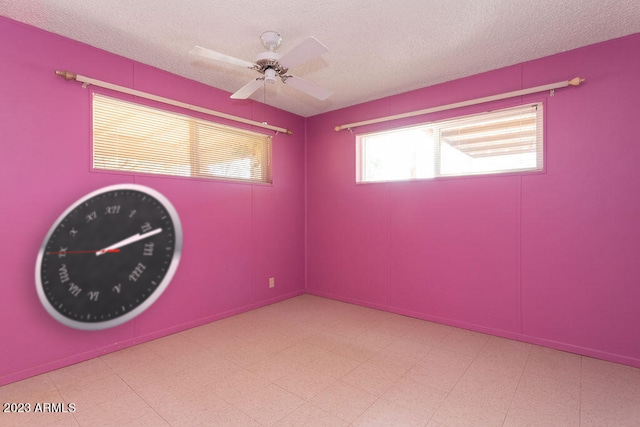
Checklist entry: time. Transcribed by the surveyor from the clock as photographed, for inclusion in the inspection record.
2:11:45
